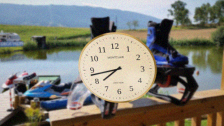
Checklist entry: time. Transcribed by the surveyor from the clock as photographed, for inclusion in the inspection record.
7:43
